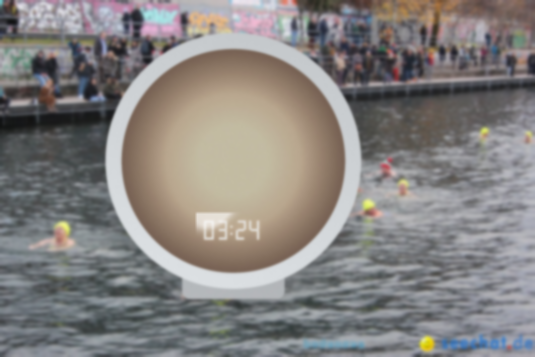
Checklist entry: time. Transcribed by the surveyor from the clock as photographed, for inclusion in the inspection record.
3:24
